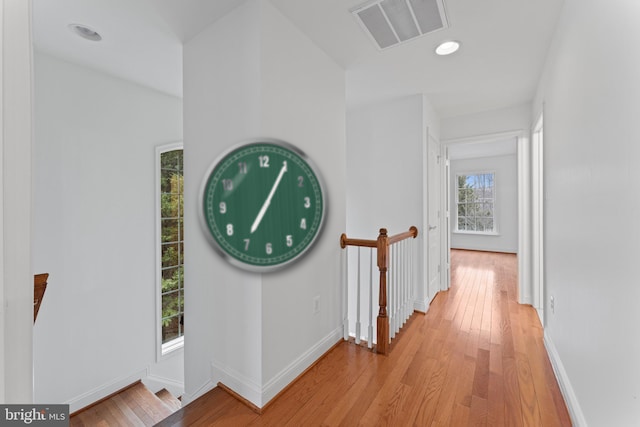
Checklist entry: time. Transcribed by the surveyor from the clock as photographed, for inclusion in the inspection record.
7:05
